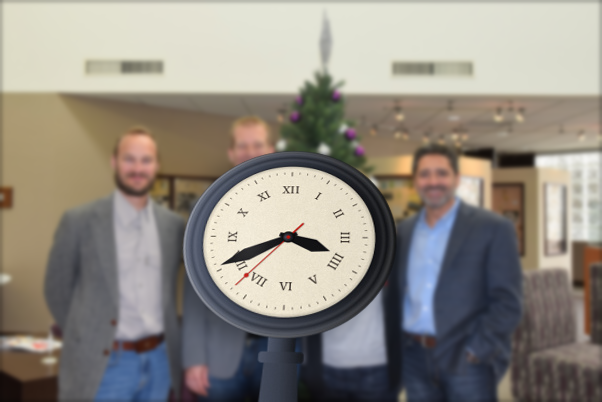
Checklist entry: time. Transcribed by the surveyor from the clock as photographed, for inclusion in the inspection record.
3:40:37
